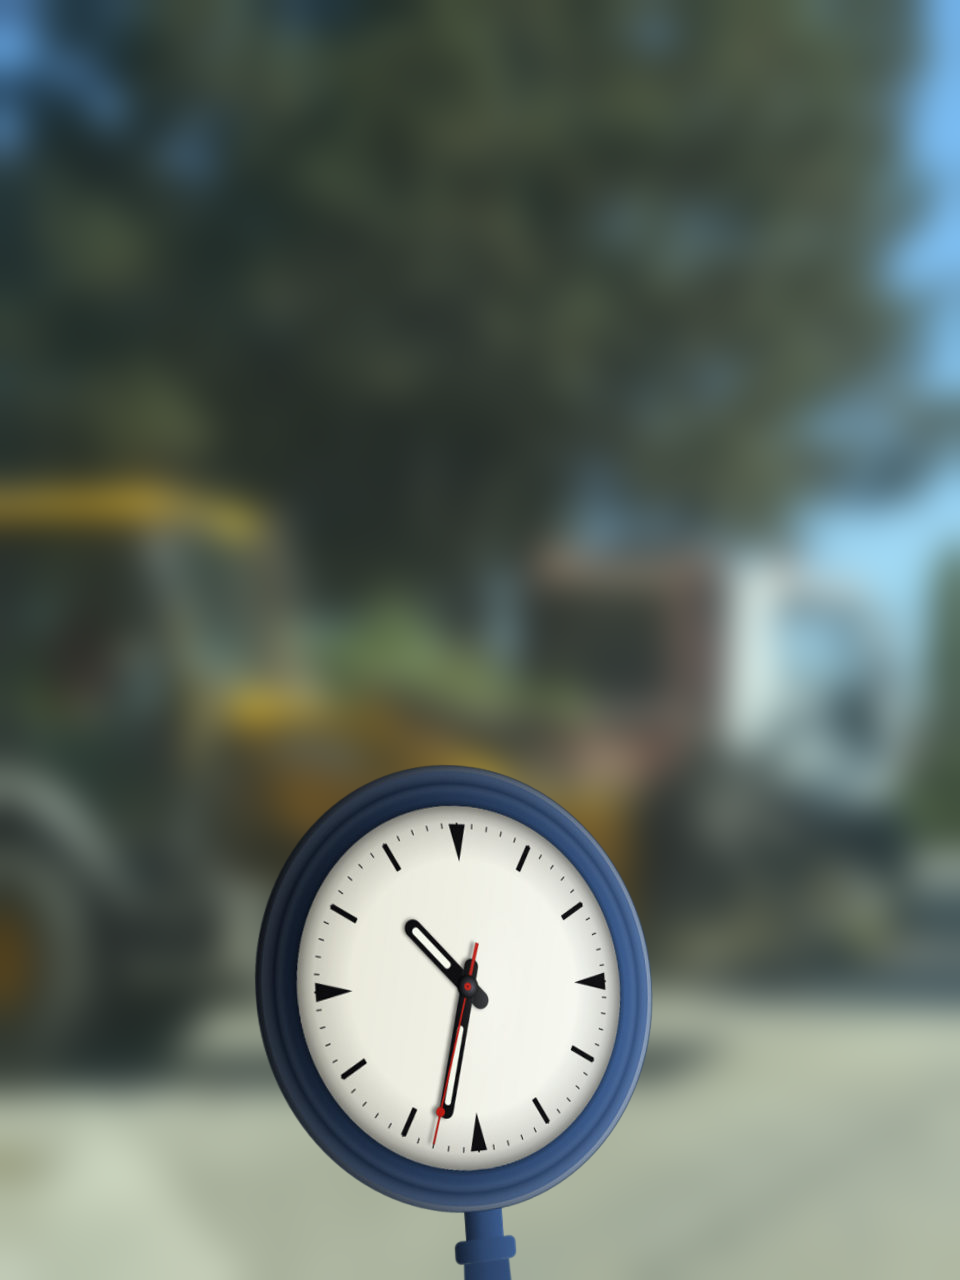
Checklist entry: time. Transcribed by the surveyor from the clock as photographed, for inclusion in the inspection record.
10:32:33
